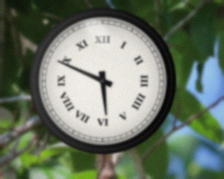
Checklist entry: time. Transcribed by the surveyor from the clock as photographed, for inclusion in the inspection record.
5:49
